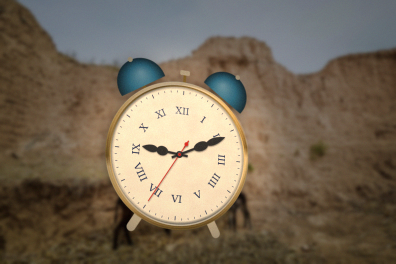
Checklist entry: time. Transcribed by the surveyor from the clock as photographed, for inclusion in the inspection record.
9:10:35
